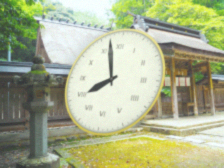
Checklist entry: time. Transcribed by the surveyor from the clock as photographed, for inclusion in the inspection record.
7:57
